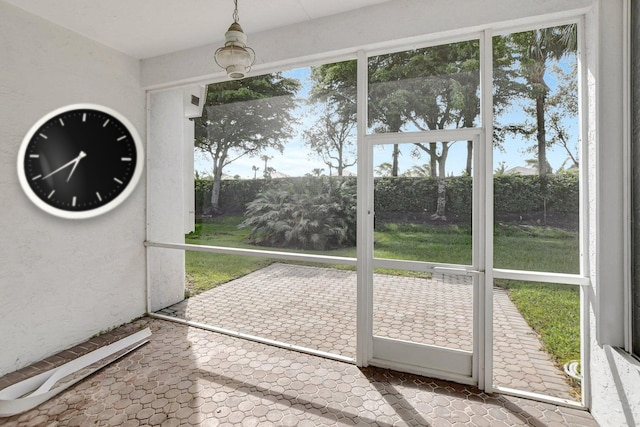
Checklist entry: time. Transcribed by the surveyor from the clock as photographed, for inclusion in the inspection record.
6:39
